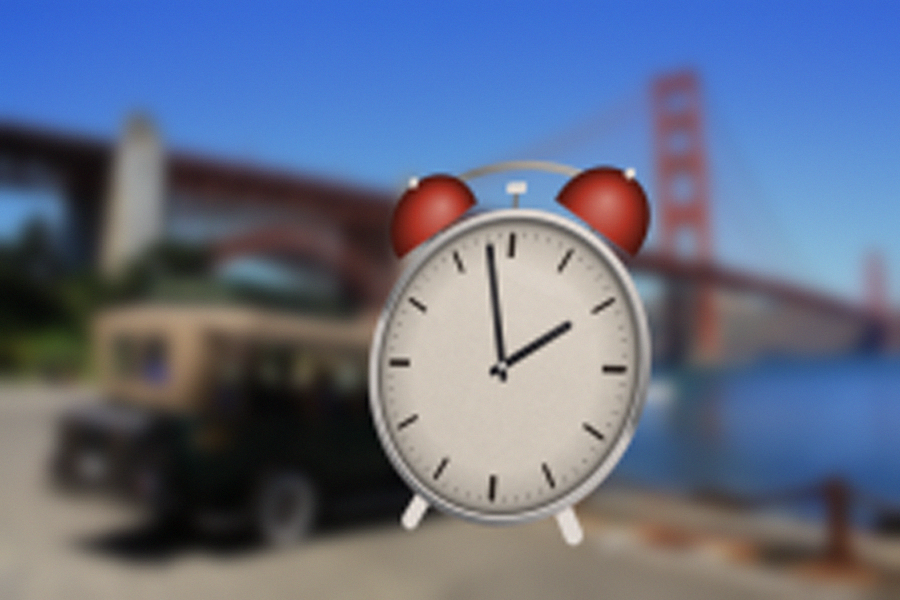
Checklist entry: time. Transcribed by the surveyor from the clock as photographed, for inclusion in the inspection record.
1:58
